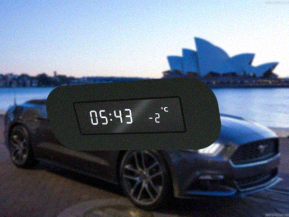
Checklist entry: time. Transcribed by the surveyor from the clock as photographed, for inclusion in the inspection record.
5:43
